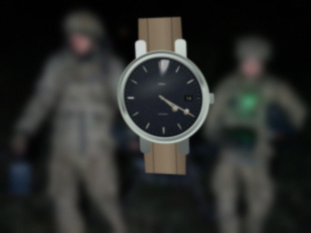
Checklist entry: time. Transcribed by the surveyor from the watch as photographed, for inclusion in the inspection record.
4:20
